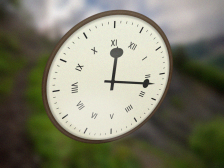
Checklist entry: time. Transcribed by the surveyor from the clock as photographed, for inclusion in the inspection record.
11:12
